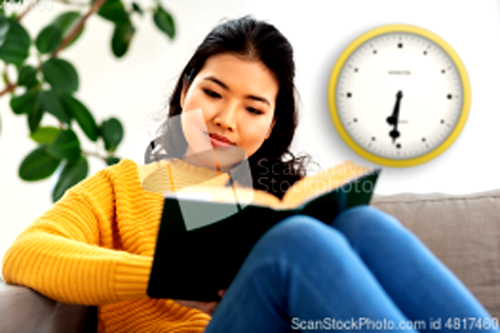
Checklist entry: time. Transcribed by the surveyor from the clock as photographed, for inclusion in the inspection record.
6:31
